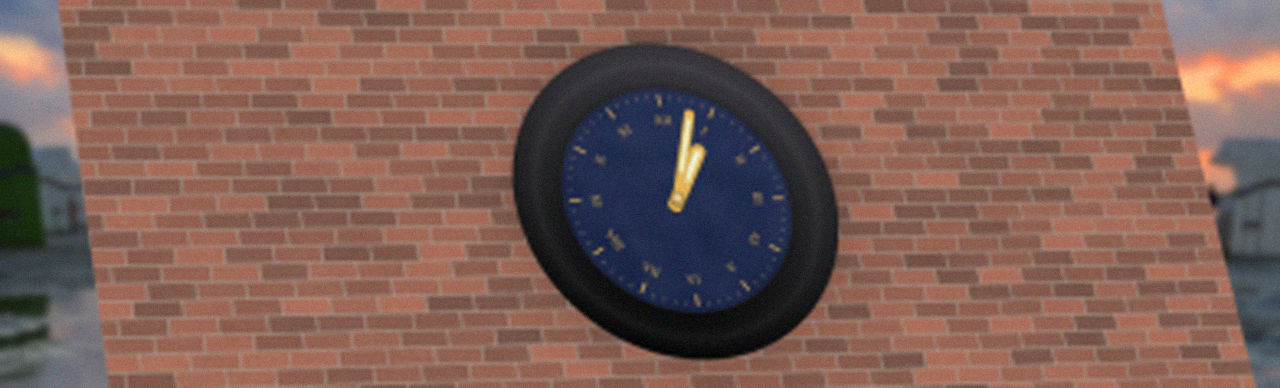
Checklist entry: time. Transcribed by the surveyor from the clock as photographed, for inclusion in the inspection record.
1:03
